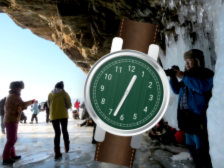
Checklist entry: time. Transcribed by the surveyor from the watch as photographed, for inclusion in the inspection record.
12:33
